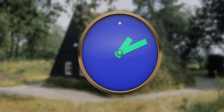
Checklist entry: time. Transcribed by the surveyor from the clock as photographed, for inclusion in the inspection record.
1:11
